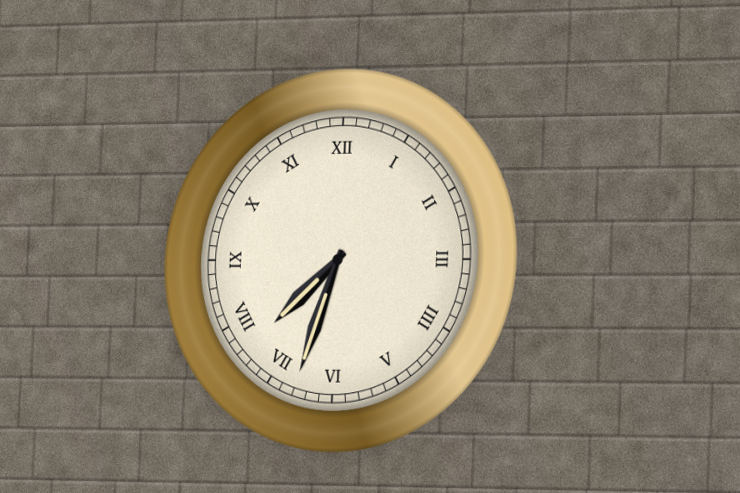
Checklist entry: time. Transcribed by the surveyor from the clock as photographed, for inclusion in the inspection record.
7:33
